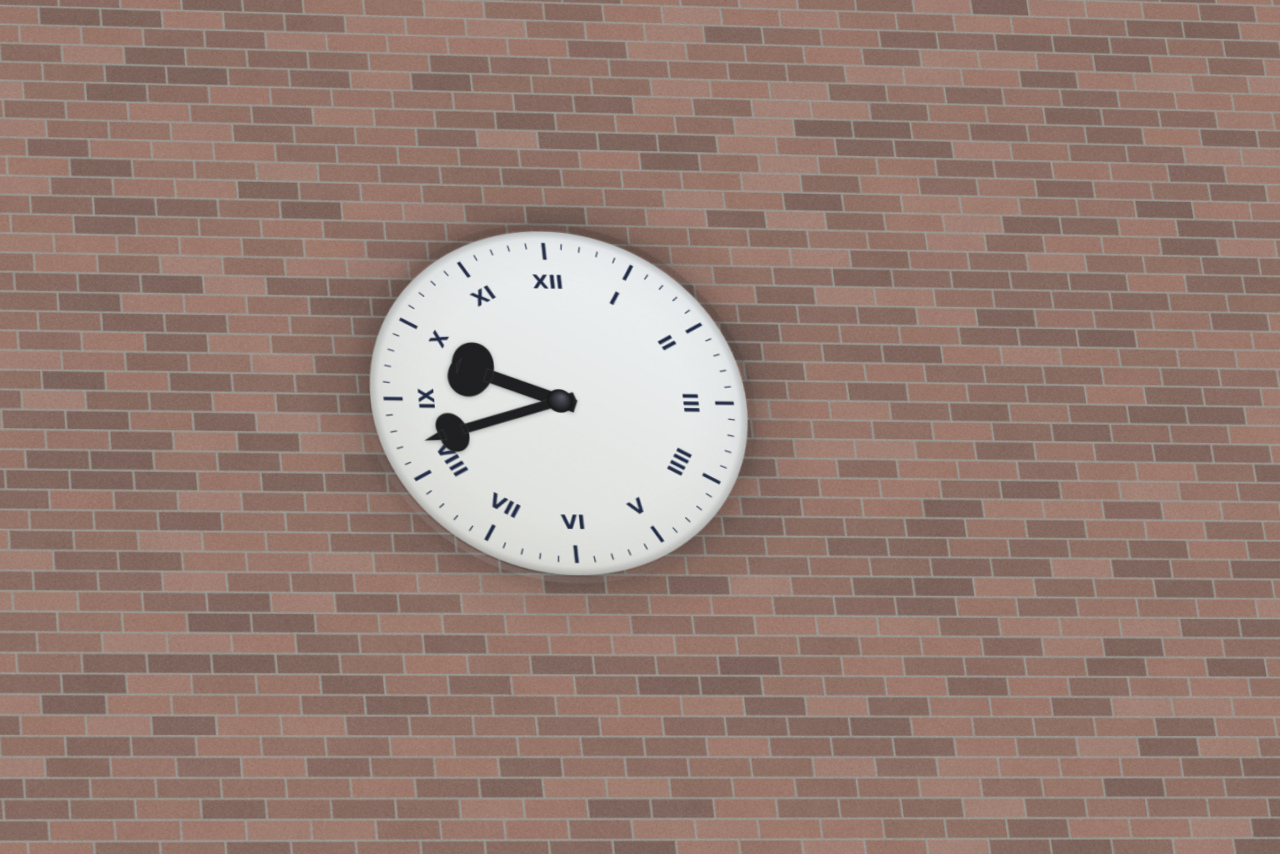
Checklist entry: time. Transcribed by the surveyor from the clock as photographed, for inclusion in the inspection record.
9:42
